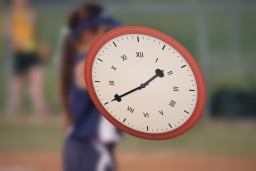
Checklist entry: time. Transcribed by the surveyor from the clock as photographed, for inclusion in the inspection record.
1:40
